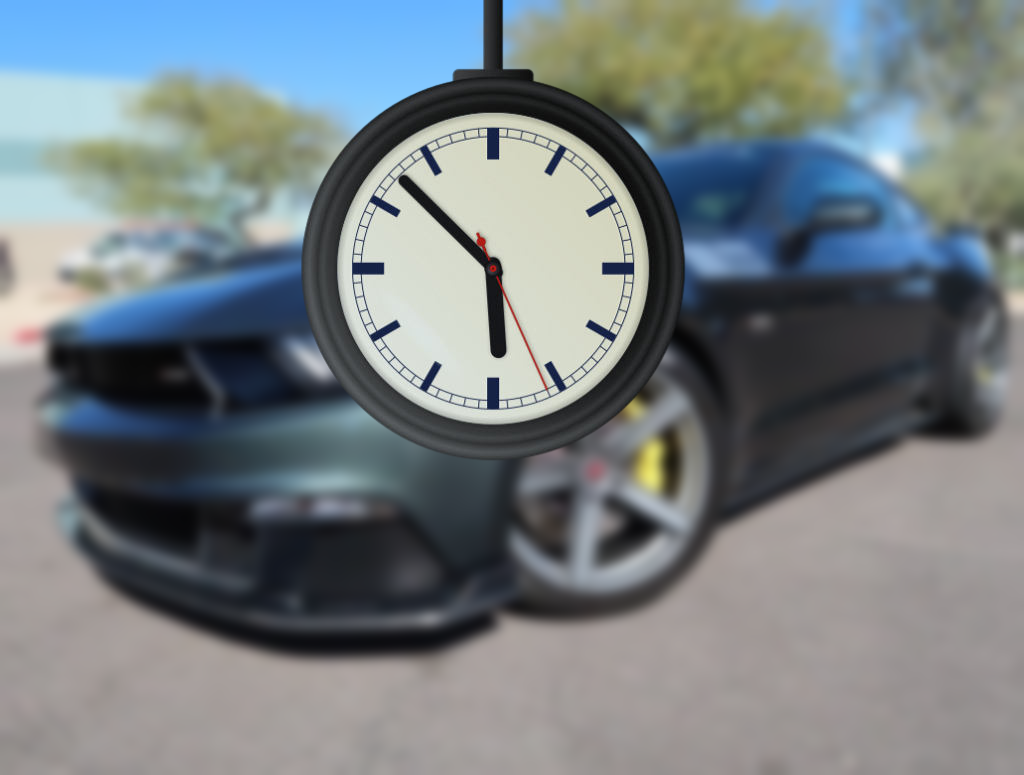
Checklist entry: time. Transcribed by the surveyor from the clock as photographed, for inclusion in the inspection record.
5:52:26
